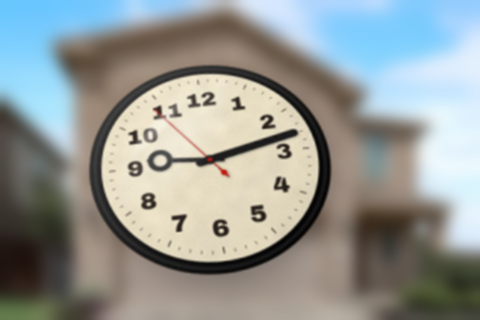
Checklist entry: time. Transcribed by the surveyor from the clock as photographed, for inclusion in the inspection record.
9:12:54
